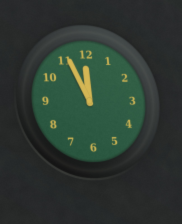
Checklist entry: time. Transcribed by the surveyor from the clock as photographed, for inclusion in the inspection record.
11:56
